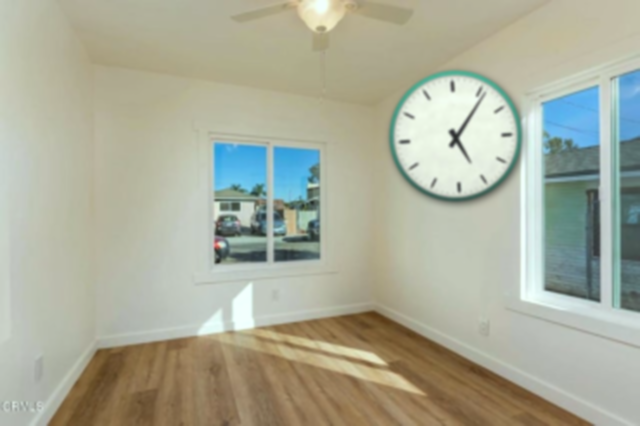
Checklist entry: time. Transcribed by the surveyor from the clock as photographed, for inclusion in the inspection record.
5:06
